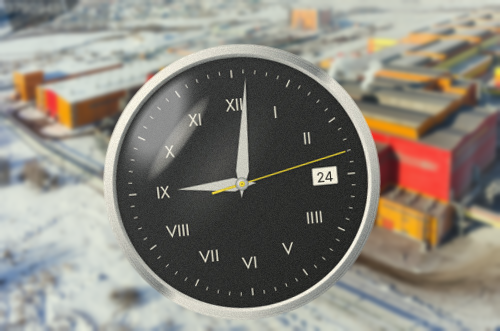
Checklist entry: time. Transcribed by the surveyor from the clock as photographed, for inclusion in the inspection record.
9:01:13
